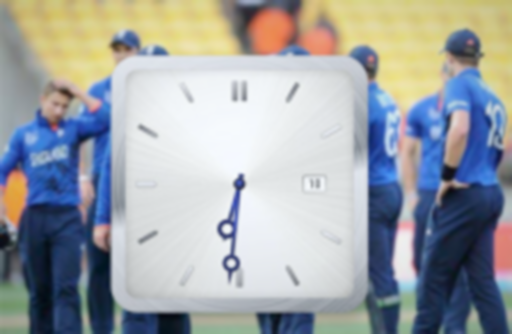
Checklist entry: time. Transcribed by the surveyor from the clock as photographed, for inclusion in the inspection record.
6:31
